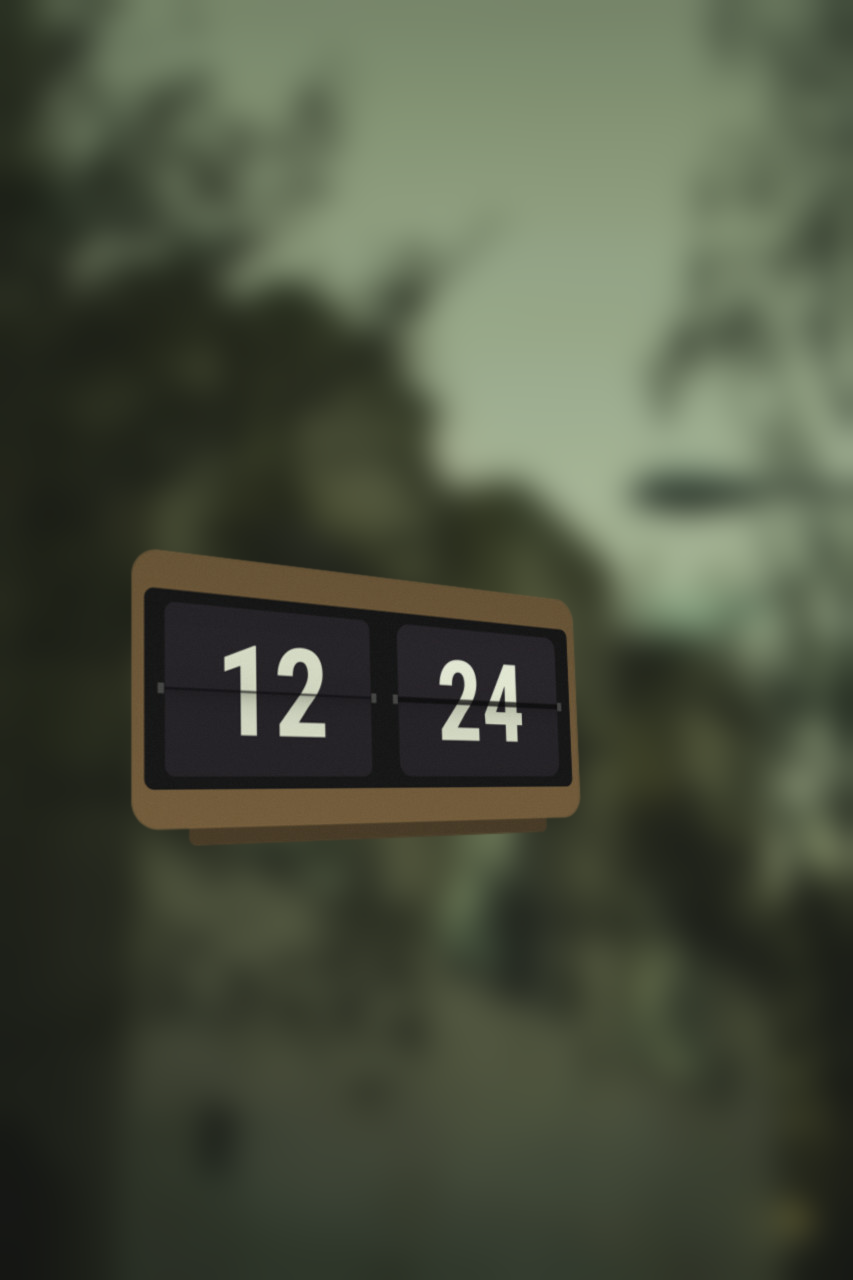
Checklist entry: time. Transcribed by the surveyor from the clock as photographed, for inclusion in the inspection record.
12:24
